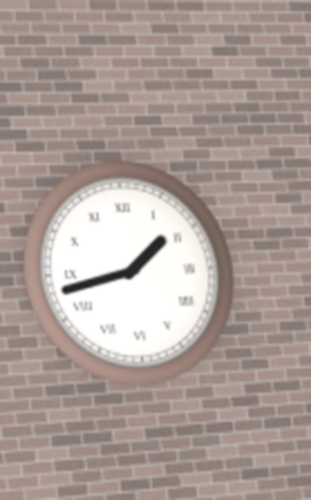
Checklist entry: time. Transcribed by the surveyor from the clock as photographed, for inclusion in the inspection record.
1:43
